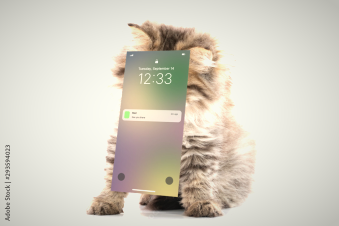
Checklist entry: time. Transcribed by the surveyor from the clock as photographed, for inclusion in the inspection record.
12:33
